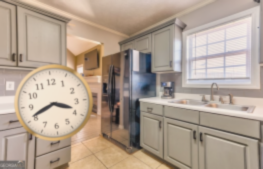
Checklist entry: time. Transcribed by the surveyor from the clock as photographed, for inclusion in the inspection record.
3:41
